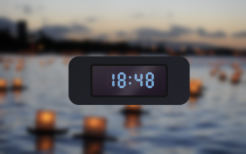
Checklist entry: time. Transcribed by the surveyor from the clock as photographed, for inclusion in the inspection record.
18:48
